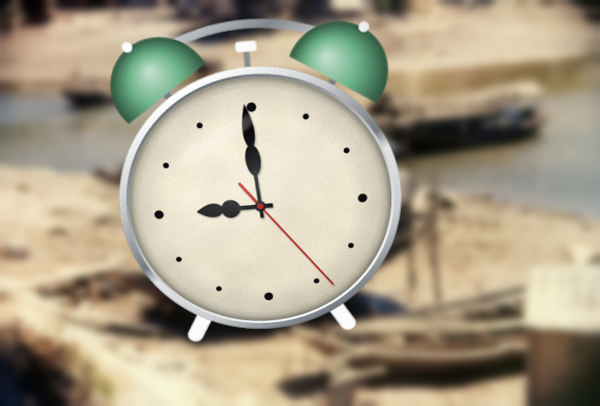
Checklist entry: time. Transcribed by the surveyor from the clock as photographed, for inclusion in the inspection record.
8:59:24
